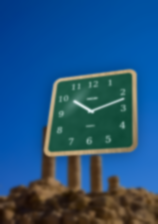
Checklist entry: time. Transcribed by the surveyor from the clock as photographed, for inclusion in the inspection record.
10:12
